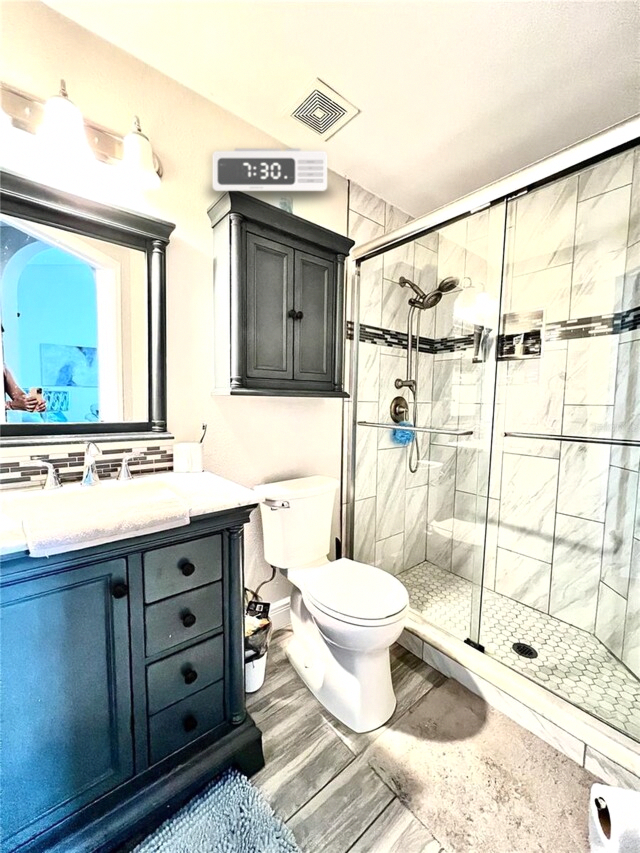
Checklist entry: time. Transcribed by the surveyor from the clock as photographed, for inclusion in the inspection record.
7:30
